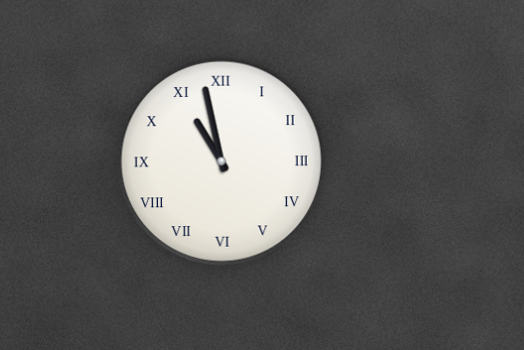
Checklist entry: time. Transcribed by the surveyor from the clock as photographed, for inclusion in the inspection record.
10:58
